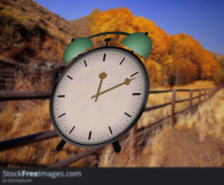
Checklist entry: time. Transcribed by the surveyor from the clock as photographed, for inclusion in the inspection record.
12:11
